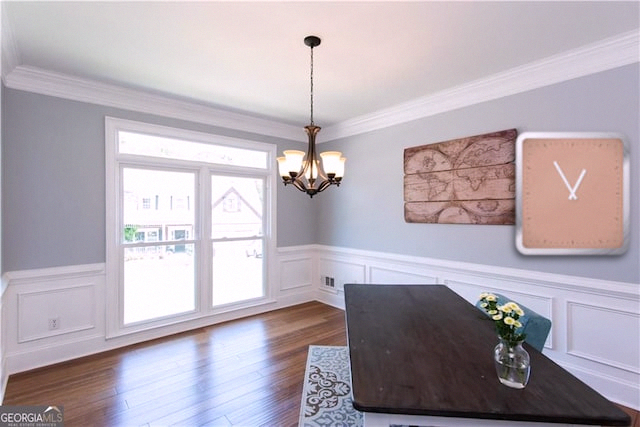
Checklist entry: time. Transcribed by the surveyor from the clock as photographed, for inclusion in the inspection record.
12:55
